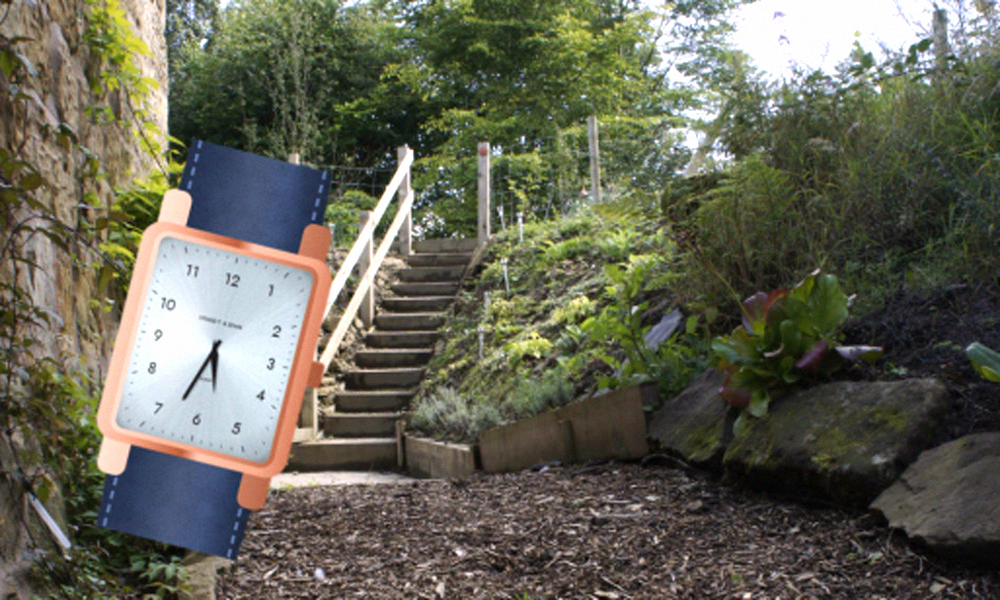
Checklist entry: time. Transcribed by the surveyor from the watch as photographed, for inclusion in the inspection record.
5:33
